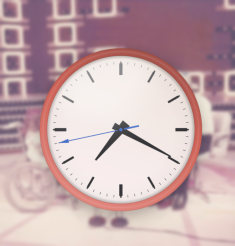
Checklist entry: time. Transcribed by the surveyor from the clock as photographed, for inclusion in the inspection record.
7:19:43
